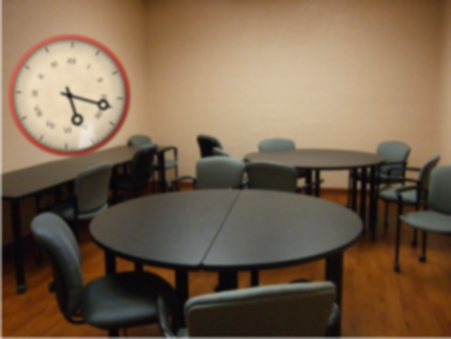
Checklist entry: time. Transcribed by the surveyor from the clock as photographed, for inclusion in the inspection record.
5:17
